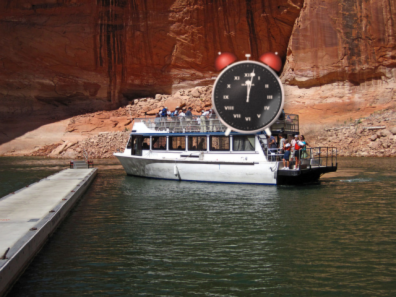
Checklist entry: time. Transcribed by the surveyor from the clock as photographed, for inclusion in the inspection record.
12:02
